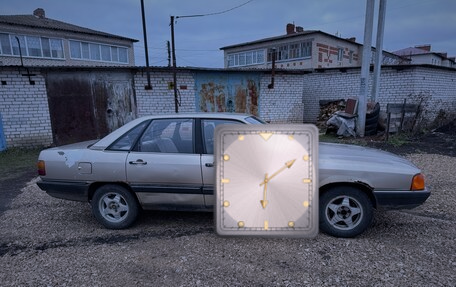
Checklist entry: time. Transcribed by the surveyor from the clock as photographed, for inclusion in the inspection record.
6:09
